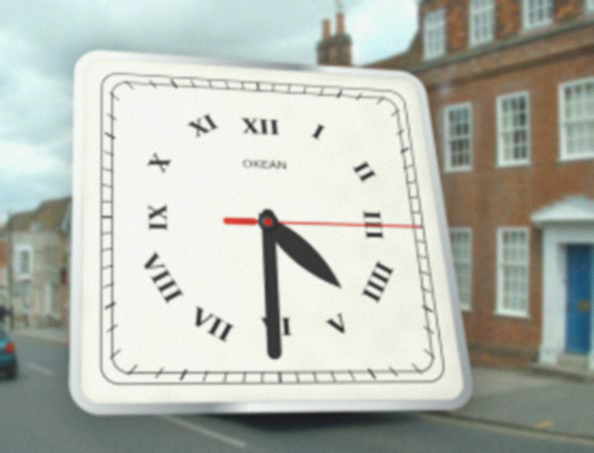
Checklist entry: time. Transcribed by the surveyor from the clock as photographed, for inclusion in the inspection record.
4:30:15
